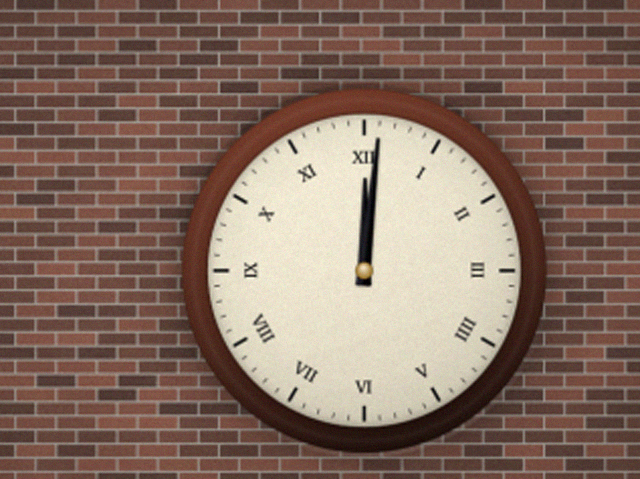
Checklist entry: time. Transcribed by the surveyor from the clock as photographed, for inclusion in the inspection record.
12:01
